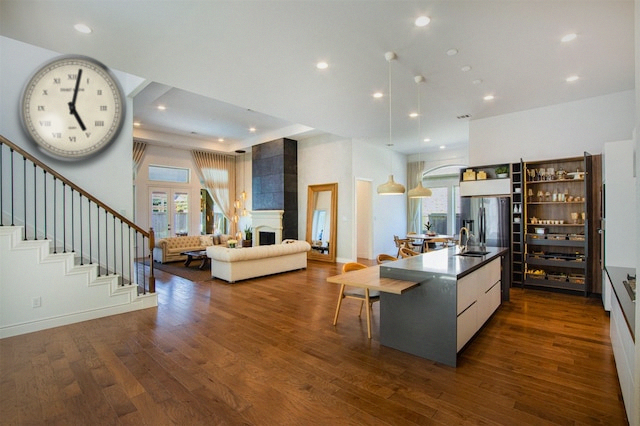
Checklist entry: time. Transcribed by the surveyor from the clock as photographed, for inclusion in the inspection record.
5:02
